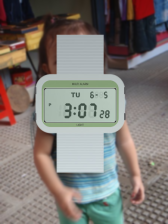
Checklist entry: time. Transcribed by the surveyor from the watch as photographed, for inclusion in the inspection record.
3:07:28
